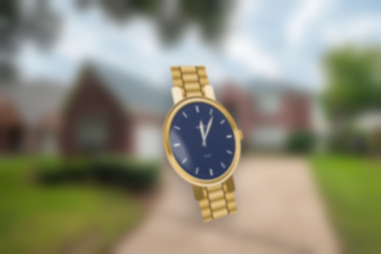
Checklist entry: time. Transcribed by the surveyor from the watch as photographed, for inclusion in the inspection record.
12:06
